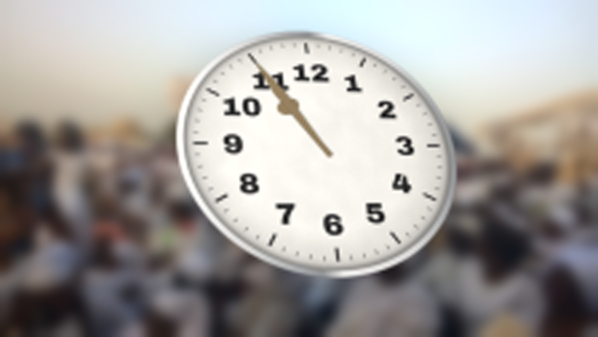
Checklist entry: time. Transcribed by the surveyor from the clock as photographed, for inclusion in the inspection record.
10:55
